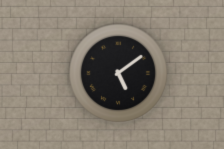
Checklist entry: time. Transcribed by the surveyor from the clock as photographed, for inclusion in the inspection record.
5:09
